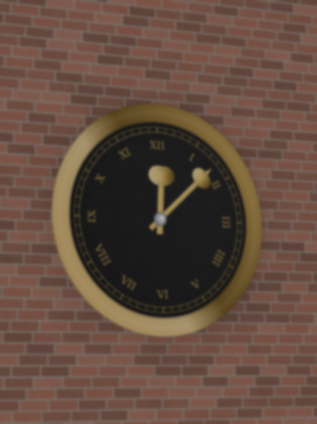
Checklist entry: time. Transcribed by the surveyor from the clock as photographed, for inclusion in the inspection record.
12:08
